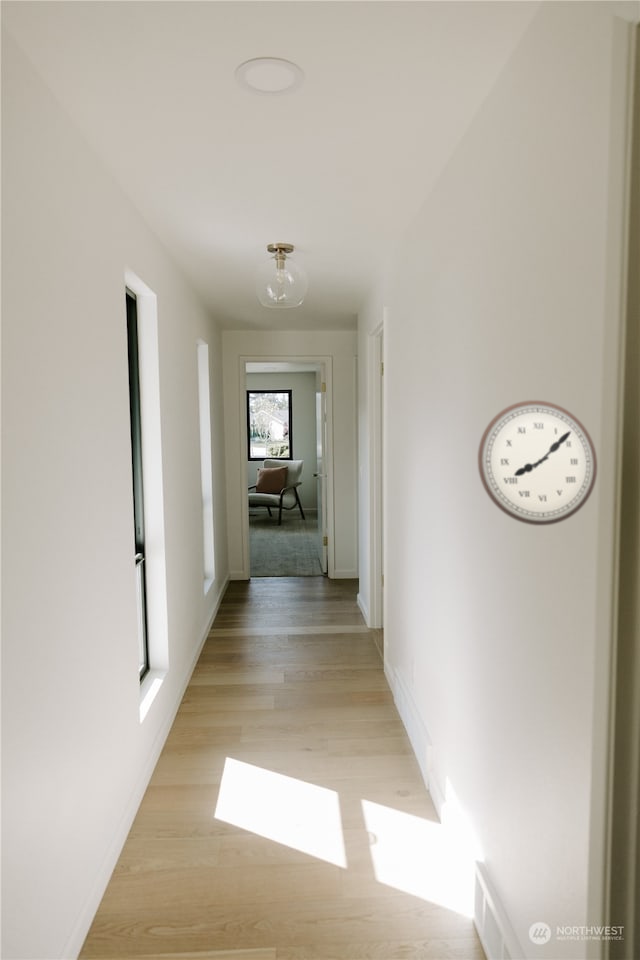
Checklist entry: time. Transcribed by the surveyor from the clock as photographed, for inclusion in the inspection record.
8:08
